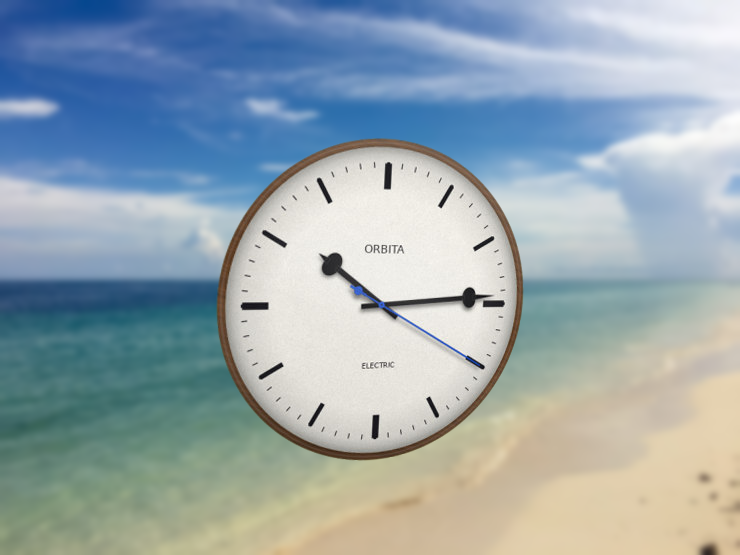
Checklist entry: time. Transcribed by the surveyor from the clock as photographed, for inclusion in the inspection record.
10:14:20
